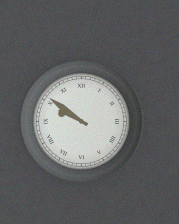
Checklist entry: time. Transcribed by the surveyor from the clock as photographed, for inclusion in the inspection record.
9:51
